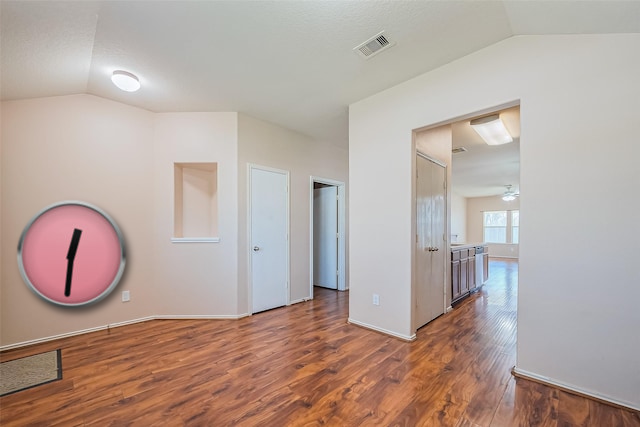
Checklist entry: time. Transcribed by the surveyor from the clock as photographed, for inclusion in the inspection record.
12:31
